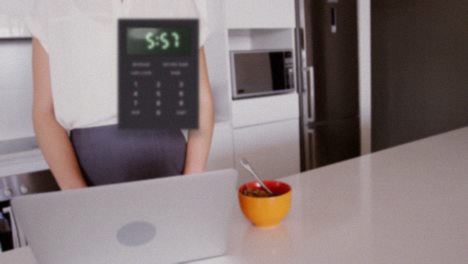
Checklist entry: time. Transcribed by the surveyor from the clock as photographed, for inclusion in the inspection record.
5:57
